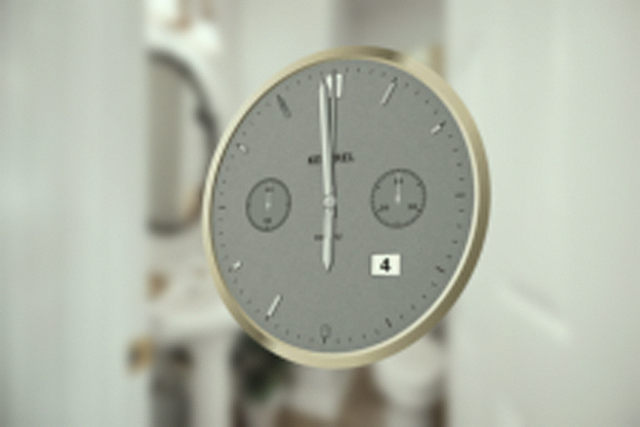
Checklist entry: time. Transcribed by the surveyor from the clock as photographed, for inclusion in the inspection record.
5:59
